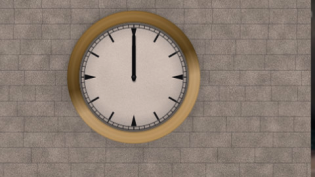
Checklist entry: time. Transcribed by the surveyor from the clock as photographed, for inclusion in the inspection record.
12:00
